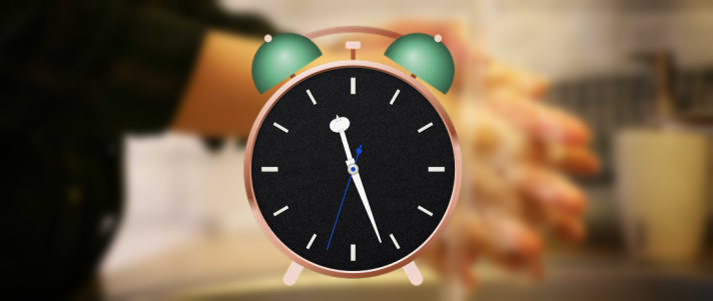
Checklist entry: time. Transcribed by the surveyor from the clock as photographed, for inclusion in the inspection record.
11:26:33
